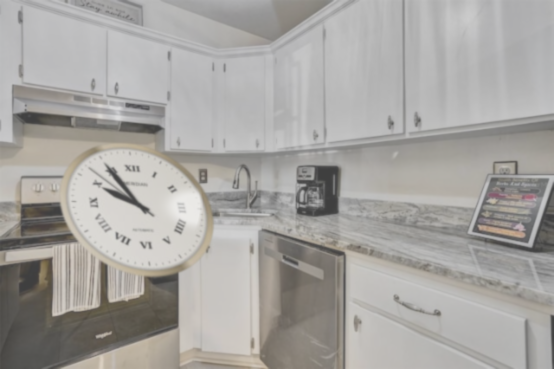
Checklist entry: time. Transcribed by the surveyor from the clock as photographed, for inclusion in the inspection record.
9:54:52
